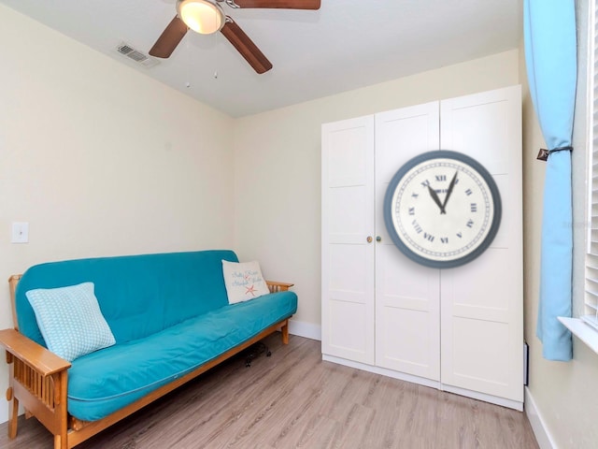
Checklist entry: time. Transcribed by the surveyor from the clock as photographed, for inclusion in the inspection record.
11:04
